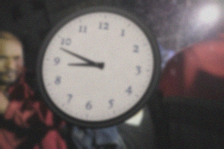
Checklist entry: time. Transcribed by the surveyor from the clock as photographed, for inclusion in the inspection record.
8:48
